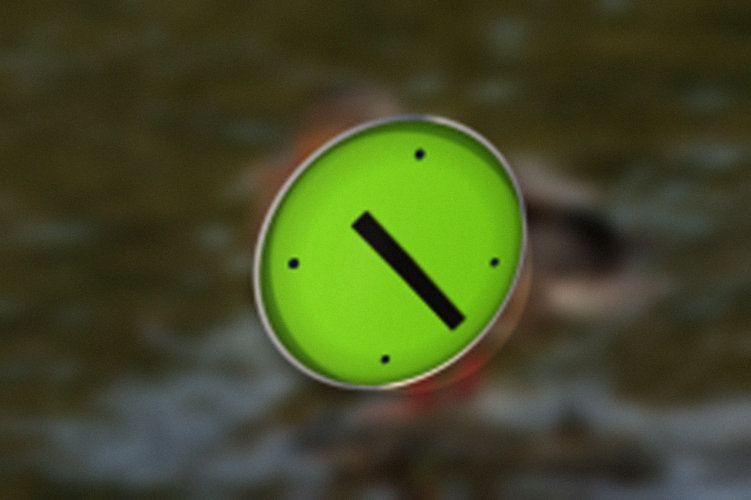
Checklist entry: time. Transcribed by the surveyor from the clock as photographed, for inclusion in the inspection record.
10:22
